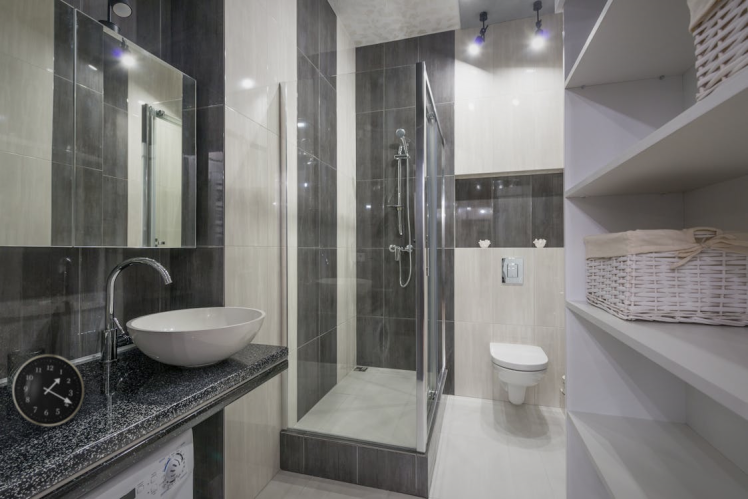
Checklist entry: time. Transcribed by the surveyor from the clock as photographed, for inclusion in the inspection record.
1:19
